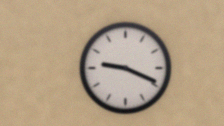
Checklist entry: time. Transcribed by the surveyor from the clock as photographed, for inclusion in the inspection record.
9:19
